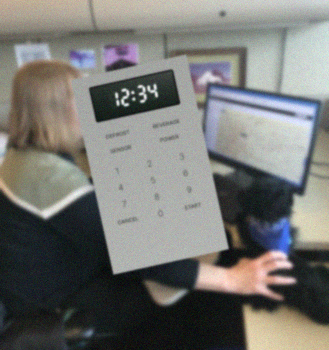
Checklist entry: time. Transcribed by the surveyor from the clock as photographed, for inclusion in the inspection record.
12:34
